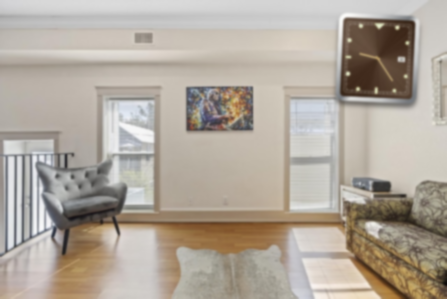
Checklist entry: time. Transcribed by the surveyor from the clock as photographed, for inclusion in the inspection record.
9:24
